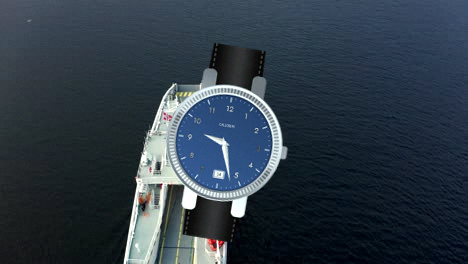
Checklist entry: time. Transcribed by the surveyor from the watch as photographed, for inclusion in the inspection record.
9:27
